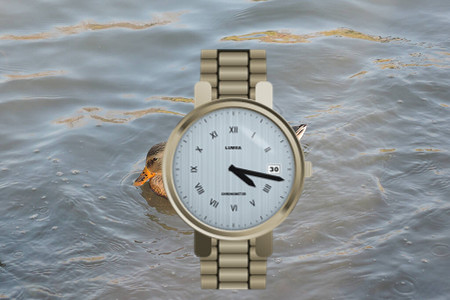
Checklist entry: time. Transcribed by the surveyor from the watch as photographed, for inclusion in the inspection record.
4:17
